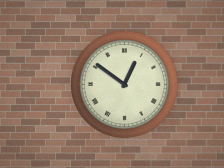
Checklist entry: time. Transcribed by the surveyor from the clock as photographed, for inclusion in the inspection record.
12:51
